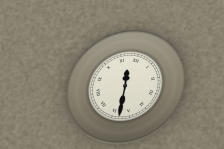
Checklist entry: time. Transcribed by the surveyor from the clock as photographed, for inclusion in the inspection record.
11:28
